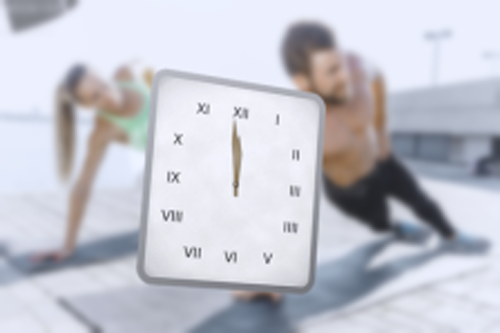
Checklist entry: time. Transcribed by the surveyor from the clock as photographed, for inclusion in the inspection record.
11:59
